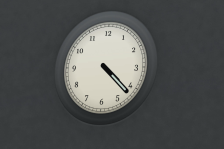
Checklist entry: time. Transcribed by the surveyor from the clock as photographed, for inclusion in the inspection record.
4:22
